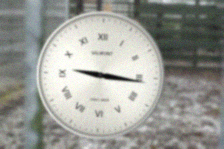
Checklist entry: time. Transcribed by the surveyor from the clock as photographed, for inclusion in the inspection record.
9:16
